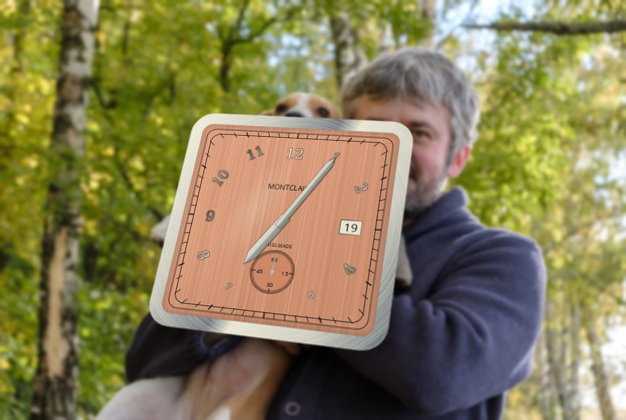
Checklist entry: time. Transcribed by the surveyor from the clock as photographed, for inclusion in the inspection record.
7:05
